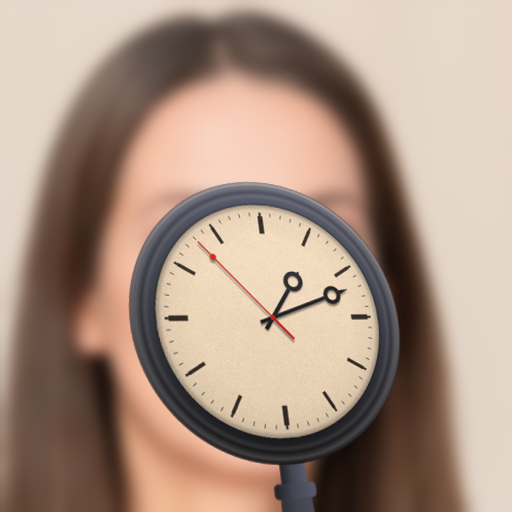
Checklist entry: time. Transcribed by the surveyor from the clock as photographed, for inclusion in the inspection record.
1:11:53
